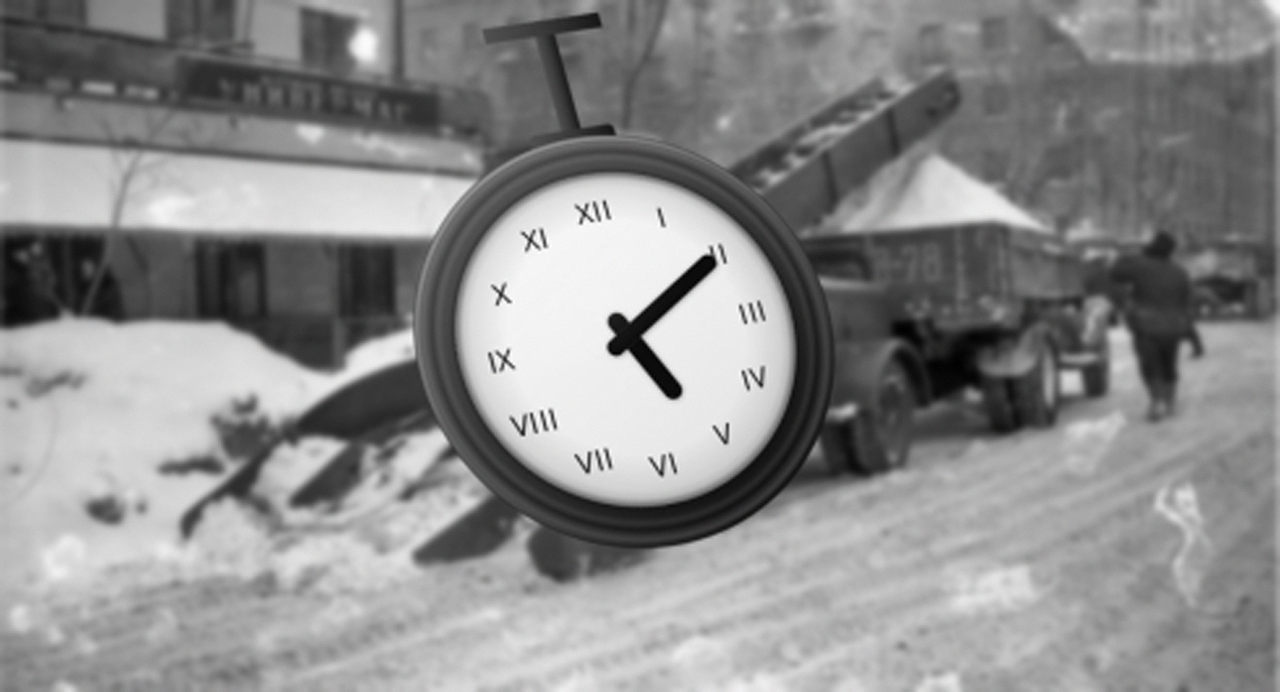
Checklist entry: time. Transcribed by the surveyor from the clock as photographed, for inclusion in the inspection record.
5:10
